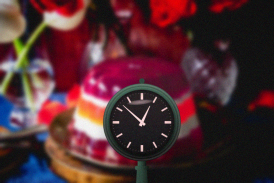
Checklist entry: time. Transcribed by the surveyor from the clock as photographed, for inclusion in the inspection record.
12:52
